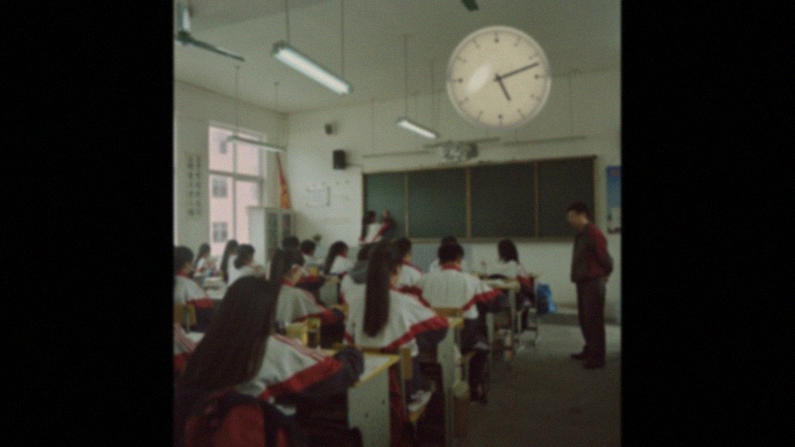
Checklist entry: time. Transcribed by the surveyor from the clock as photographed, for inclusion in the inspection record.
5:12
